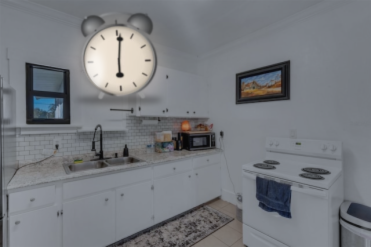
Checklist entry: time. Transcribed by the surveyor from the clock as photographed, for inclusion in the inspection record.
6:01
